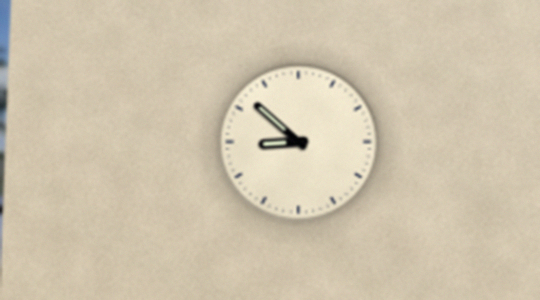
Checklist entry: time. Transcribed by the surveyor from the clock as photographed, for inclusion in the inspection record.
8:52
